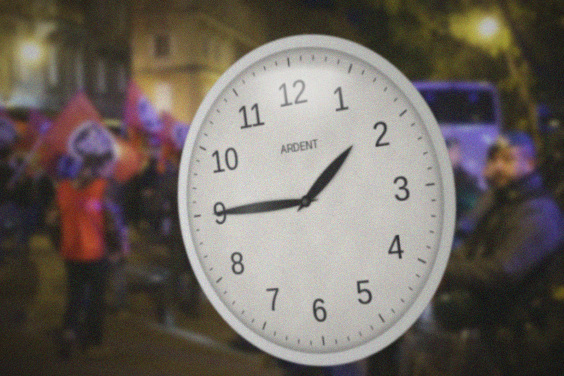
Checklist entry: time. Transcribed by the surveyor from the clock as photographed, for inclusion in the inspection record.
1:45
